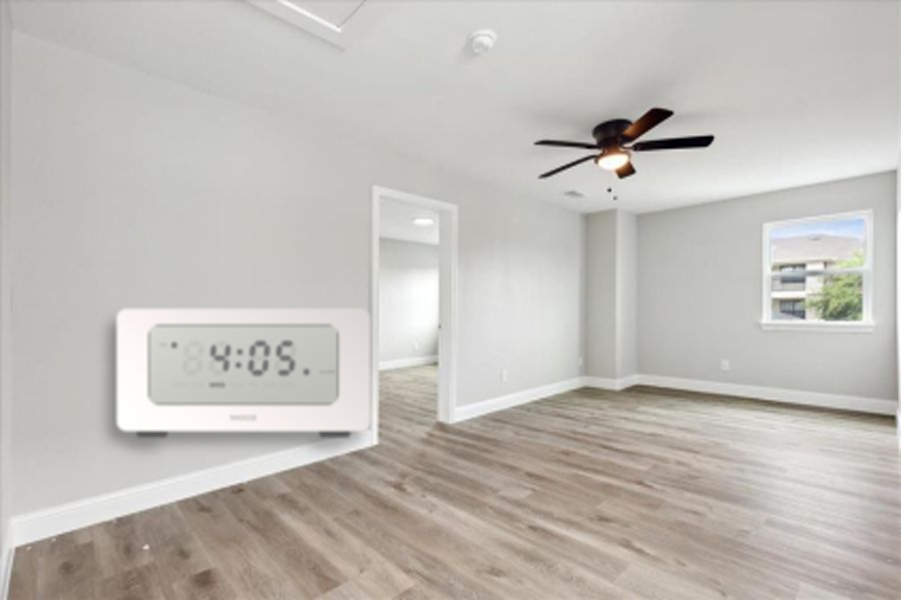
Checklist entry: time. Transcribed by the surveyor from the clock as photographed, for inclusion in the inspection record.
4:05
